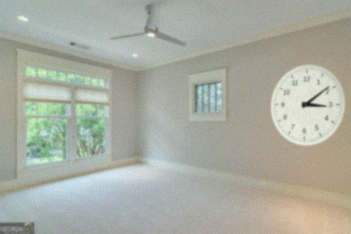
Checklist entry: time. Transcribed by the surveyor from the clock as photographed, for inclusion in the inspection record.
3:09
